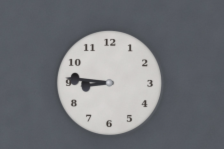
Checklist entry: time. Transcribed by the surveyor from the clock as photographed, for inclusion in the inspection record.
8:46
